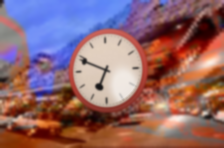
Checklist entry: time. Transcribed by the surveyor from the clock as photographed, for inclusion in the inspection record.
6:49
